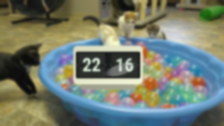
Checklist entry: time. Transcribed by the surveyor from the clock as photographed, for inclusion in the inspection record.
22:16
